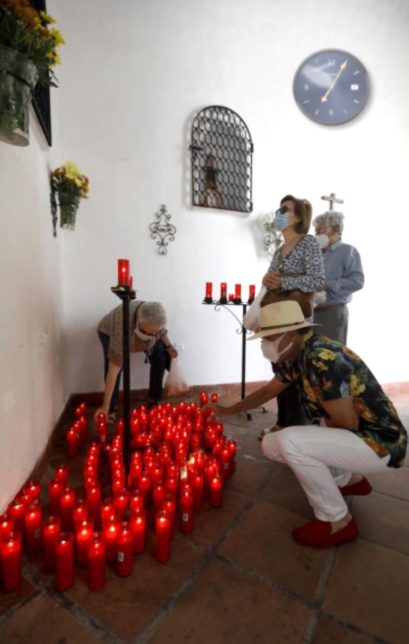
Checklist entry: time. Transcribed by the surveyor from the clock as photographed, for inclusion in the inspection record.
7:05
